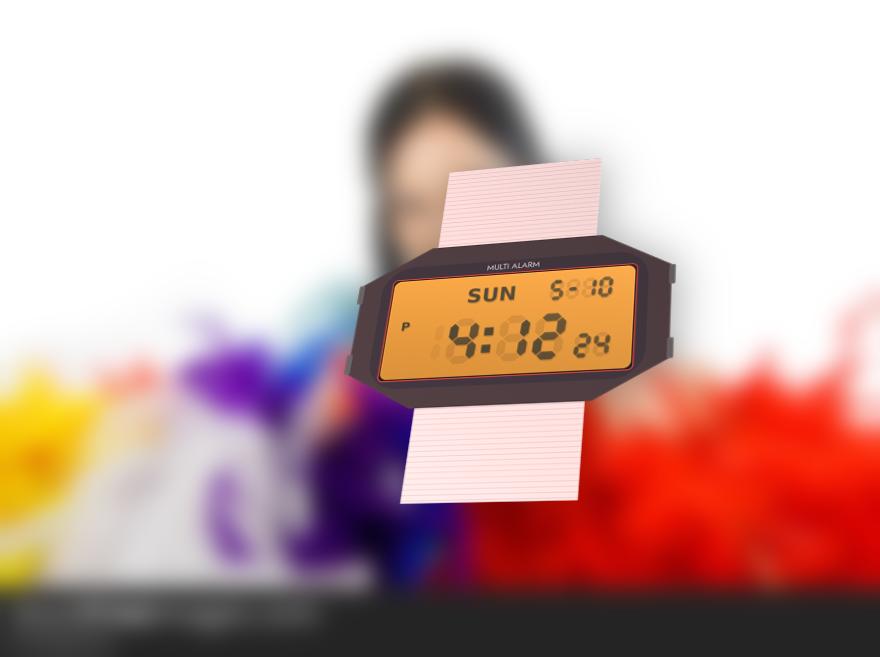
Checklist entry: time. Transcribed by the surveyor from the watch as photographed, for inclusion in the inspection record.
4:12:24
